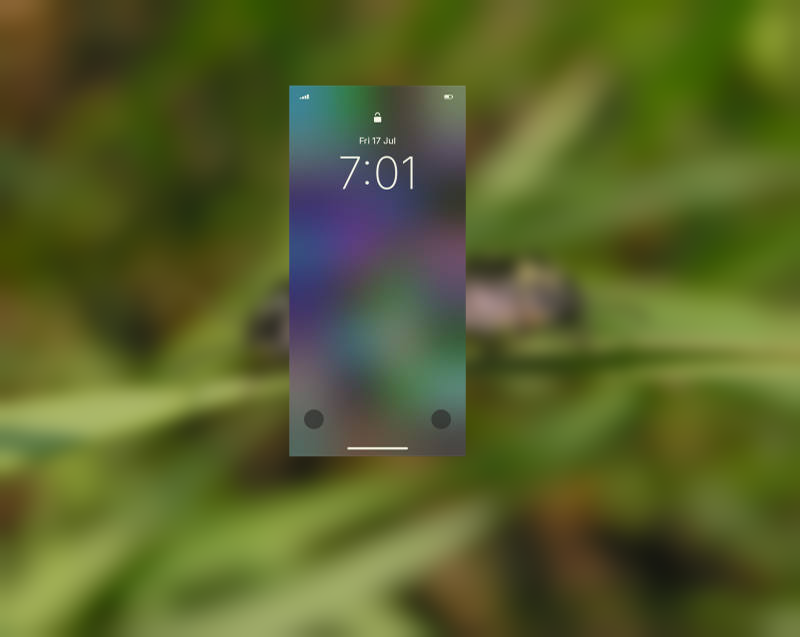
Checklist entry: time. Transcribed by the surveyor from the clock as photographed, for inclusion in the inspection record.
7:01
